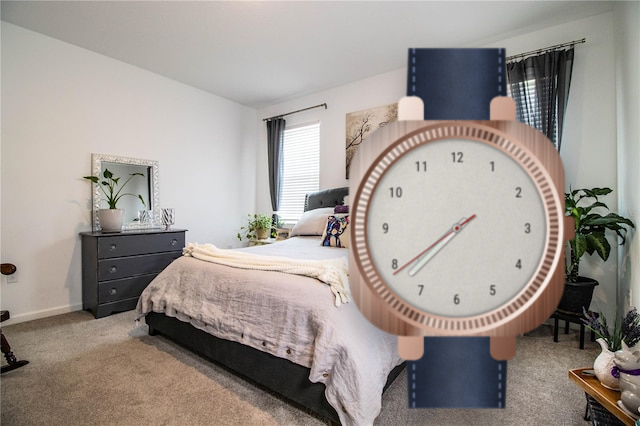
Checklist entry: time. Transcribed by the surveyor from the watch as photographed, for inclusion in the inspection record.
7:37:39
